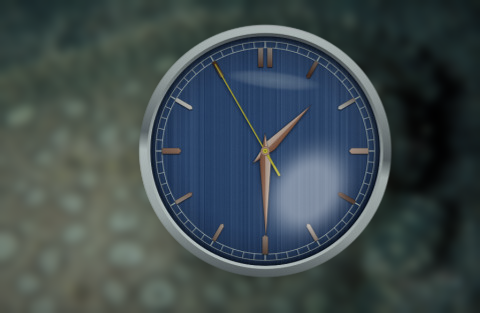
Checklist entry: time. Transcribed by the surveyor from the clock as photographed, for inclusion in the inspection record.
1:29:55
